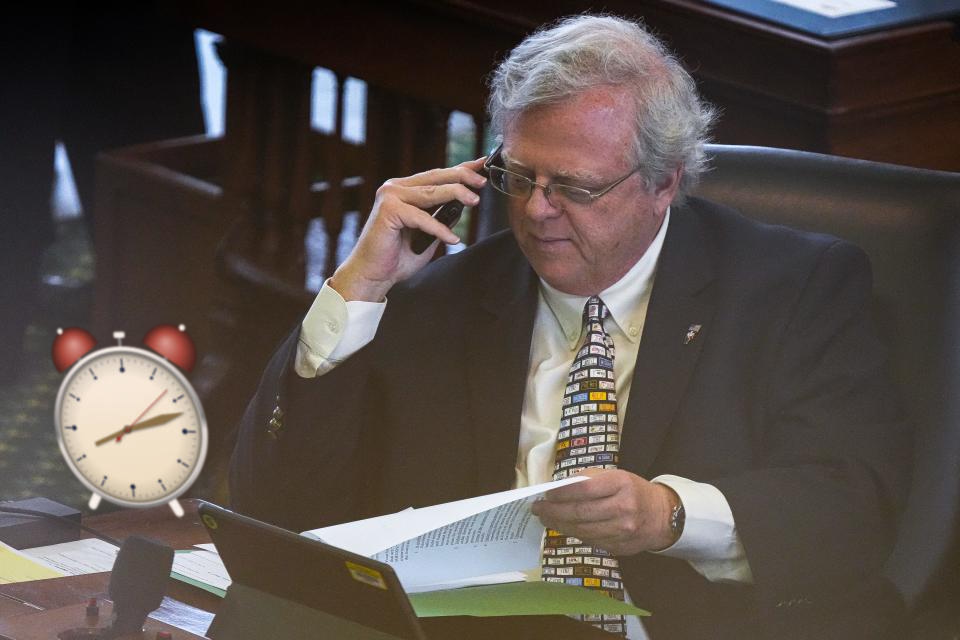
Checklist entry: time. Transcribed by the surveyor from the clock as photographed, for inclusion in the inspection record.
8:12:08
